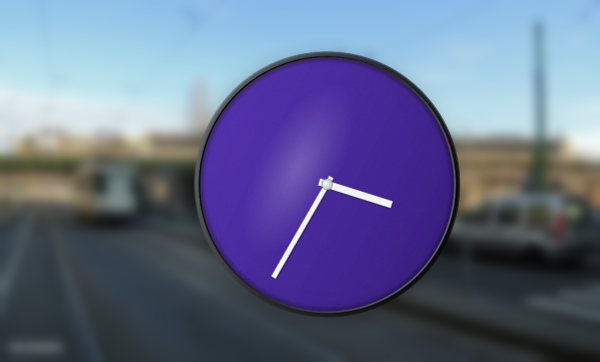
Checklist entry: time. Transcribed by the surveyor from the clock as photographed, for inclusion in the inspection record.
3:35
